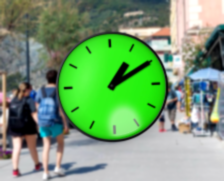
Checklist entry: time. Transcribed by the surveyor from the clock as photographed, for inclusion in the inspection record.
1:10
